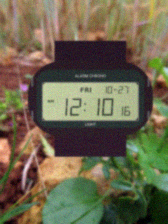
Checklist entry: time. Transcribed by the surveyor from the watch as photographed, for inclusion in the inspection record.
12:10
